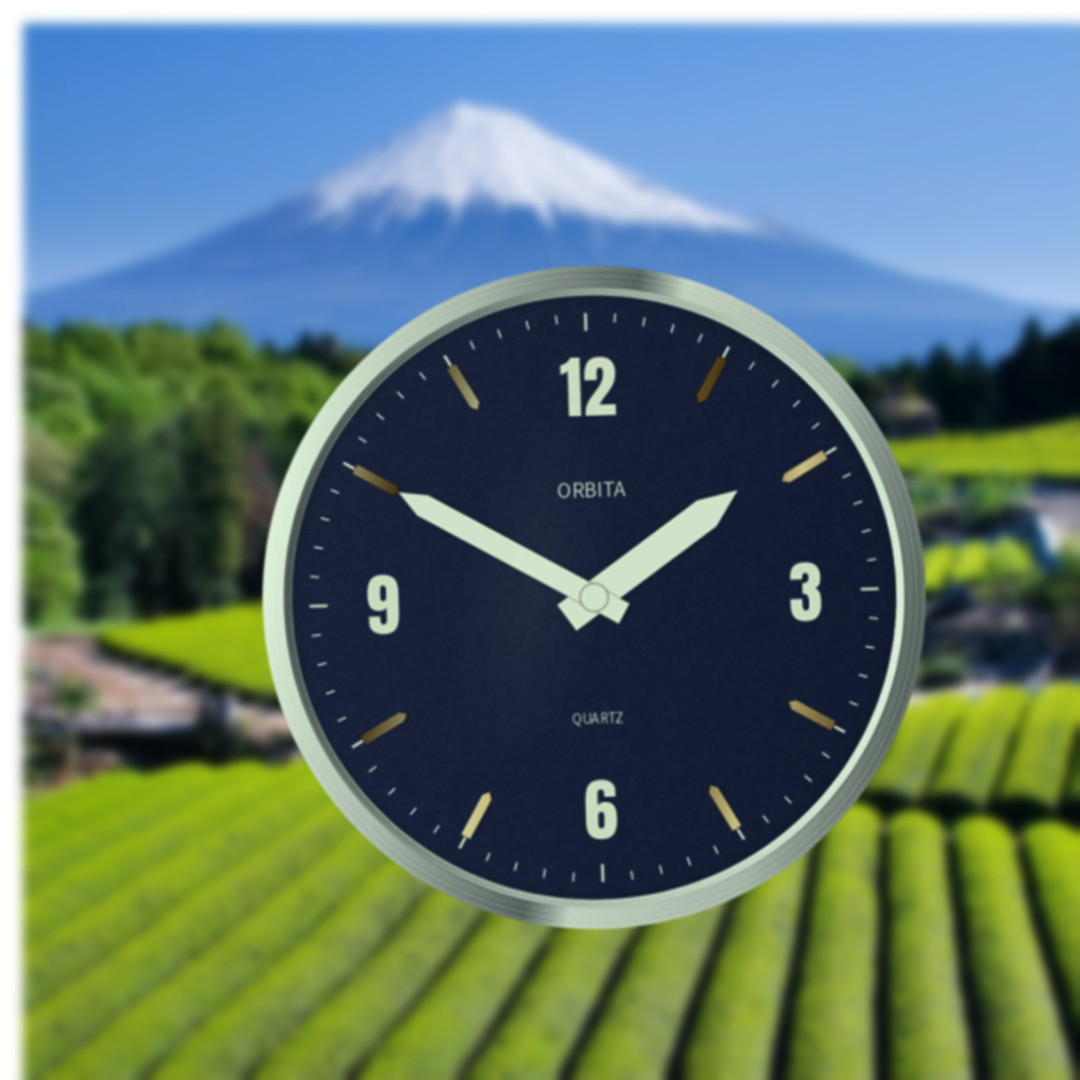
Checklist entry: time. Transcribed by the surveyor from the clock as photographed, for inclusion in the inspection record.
1:50
